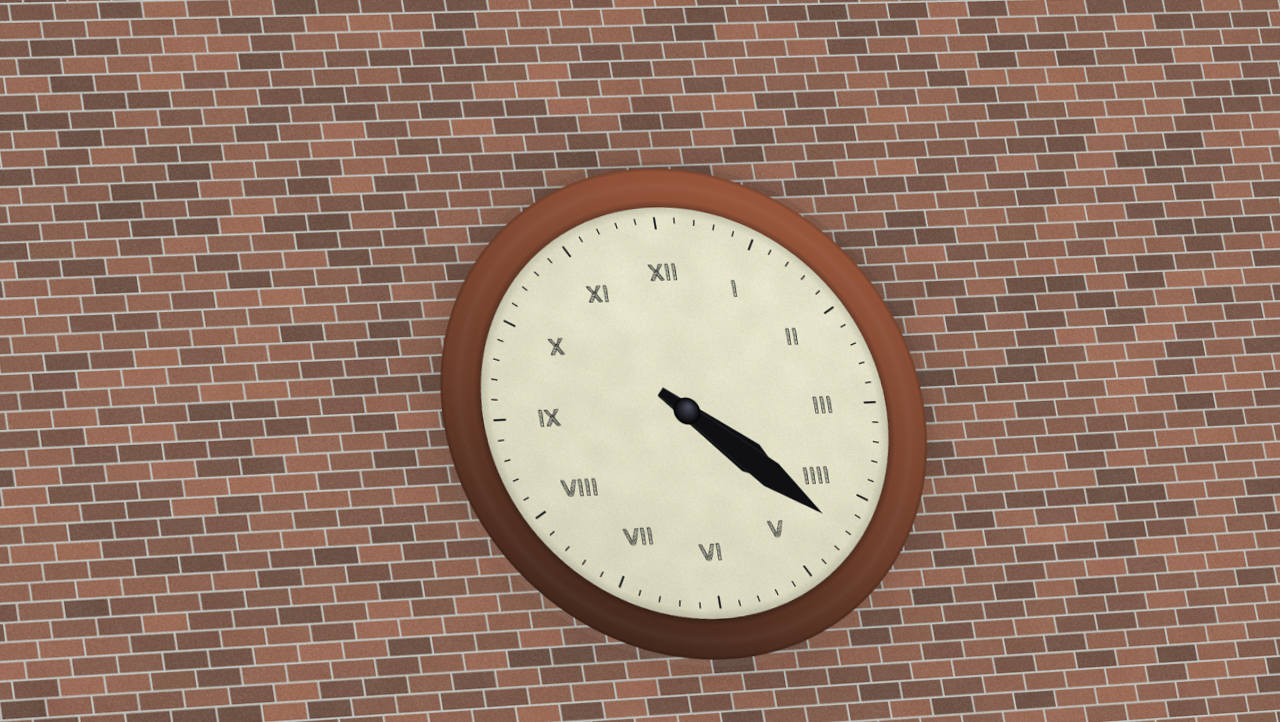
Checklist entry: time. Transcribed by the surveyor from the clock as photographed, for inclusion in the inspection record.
4:22
